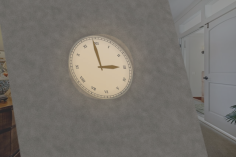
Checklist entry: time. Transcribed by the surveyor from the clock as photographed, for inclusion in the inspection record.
2:59
